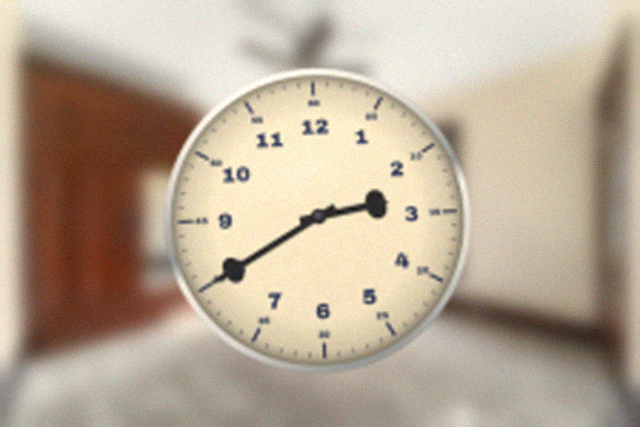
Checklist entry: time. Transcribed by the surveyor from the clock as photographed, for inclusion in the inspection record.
2:40
